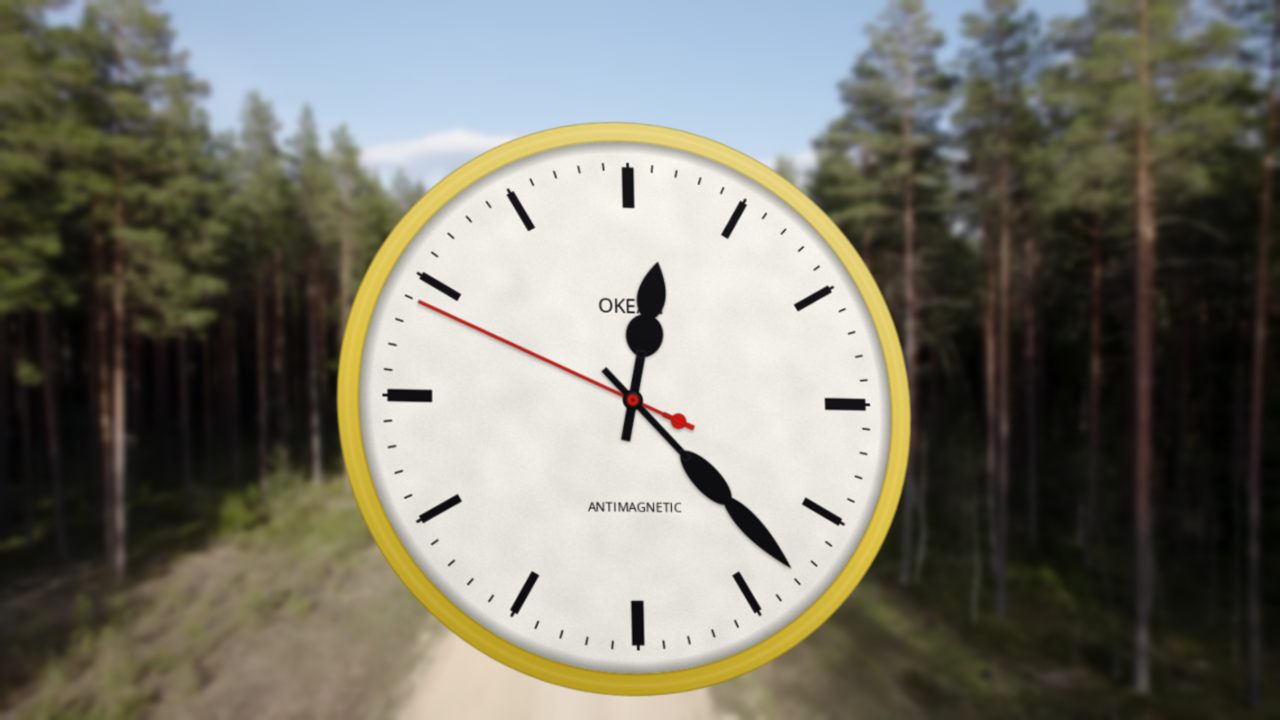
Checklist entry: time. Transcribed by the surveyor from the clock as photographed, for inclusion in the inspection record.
12:22:49
